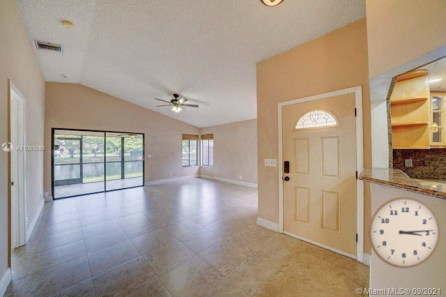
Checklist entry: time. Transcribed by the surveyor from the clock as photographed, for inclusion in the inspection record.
3:14
